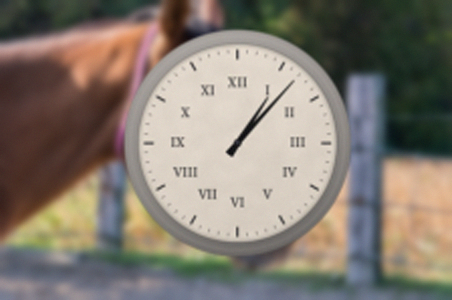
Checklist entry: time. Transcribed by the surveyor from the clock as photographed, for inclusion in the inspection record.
1:07
